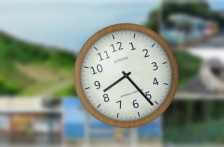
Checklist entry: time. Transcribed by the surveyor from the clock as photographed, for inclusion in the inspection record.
8:26
